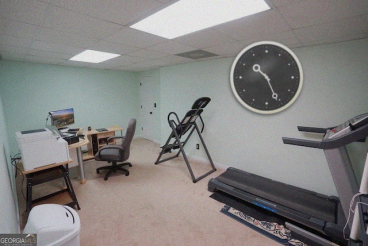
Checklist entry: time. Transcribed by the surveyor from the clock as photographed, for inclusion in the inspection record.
10:26
